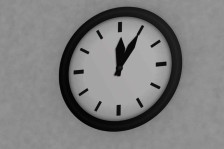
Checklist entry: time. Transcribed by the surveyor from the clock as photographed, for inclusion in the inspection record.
12:05
